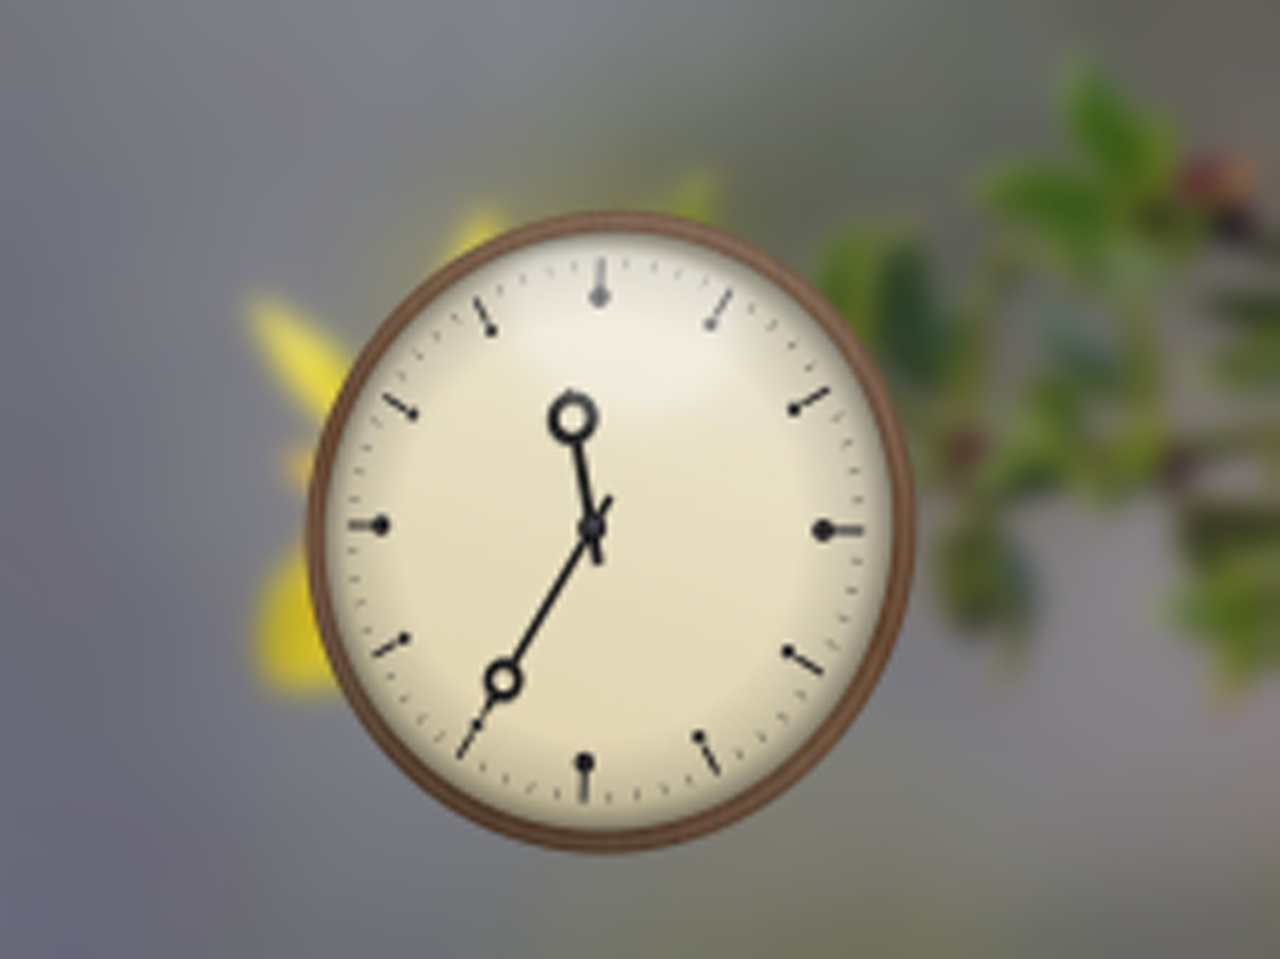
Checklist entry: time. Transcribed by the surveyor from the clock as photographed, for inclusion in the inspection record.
11:35
